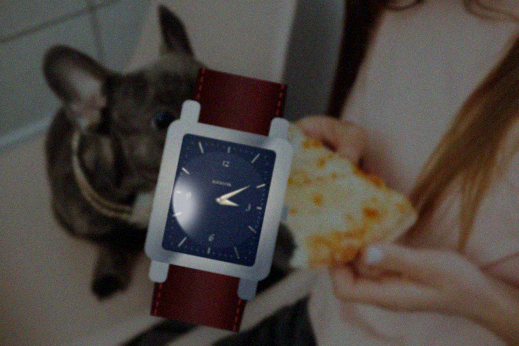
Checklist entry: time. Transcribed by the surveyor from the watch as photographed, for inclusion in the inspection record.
3:09
